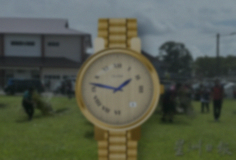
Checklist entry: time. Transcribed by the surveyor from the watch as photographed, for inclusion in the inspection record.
1:47
